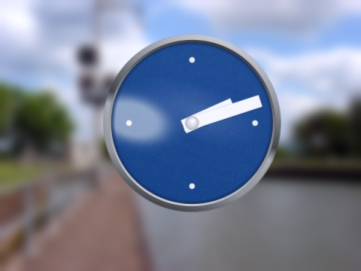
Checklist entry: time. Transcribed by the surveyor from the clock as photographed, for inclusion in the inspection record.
2:12
